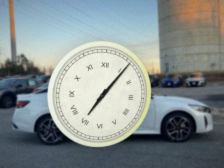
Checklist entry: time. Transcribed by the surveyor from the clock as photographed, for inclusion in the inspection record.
7:06
